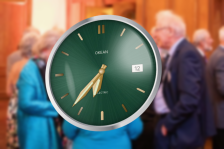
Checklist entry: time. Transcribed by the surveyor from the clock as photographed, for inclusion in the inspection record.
6:37
